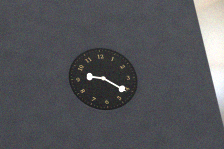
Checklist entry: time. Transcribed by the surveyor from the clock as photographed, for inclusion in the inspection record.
9:21
